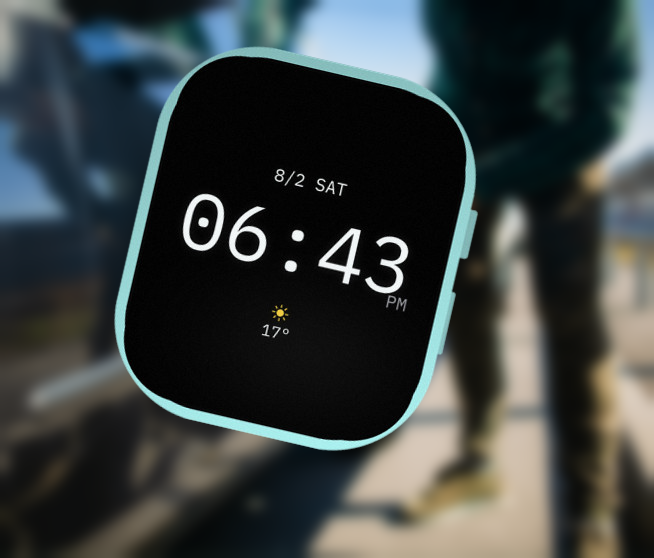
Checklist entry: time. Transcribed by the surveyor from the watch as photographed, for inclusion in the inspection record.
6:43
